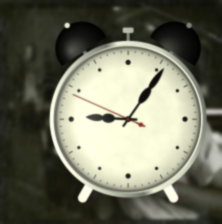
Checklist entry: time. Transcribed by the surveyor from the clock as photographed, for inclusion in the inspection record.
9:05:49
